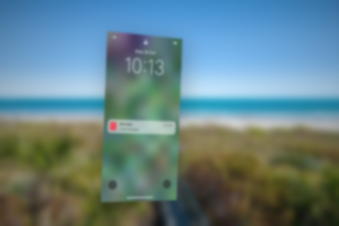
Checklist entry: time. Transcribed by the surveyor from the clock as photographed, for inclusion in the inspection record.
10:13
